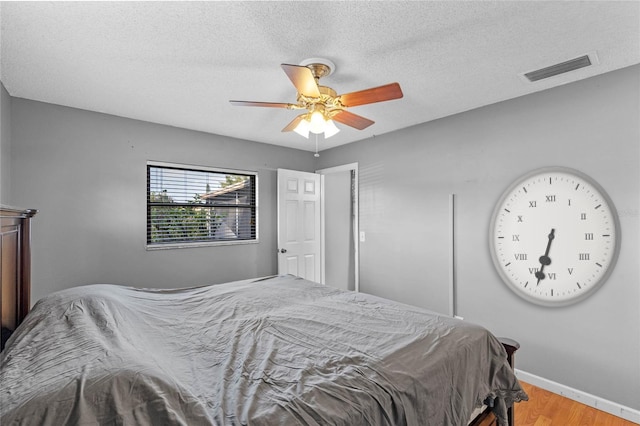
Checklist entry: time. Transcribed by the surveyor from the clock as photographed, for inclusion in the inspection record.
6:33
